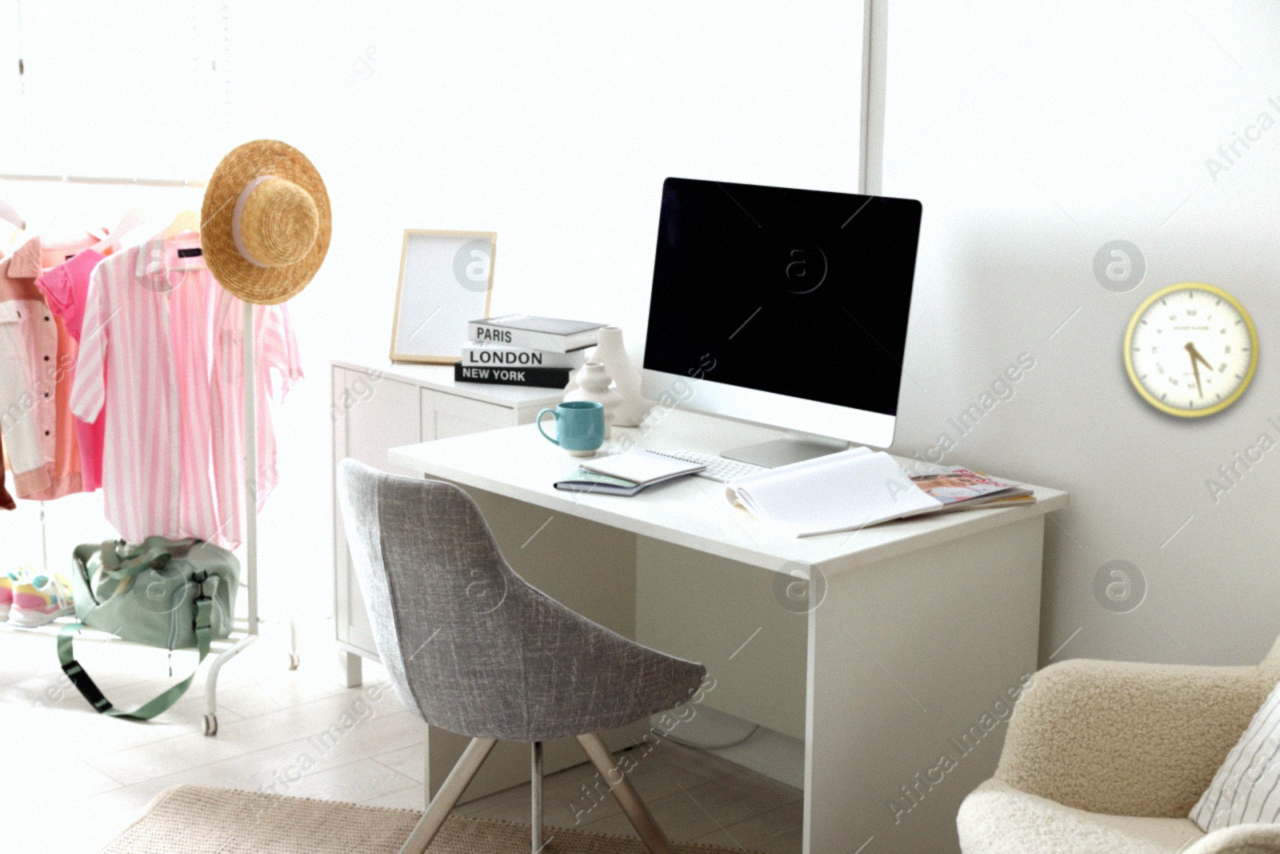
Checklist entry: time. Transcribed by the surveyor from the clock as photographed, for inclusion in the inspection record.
4:28
